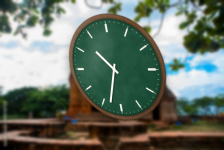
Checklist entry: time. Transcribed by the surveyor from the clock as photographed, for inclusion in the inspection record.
10:33
